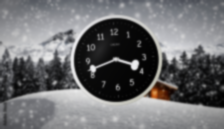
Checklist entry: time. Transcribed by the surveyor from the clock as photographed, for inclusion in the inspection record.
3:42
